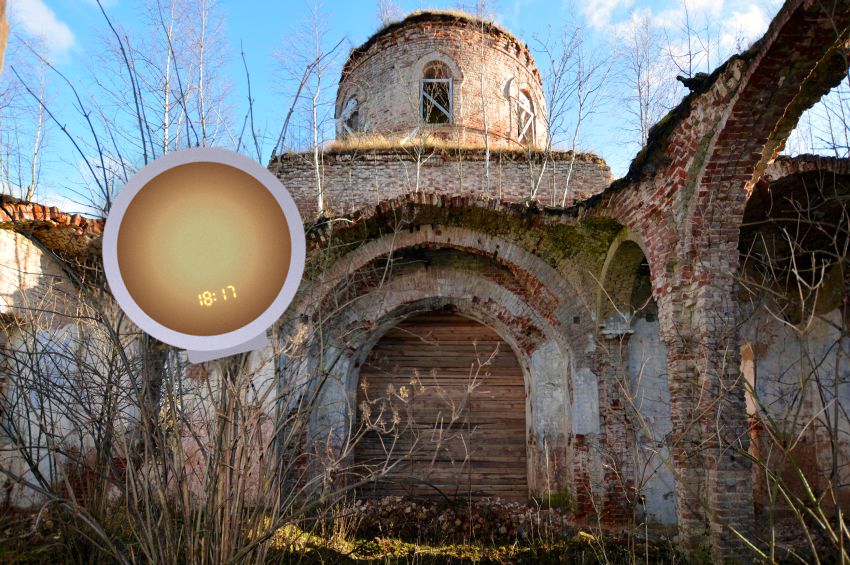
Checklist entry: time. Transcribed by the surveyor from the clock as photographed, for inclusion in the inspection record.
18:17
